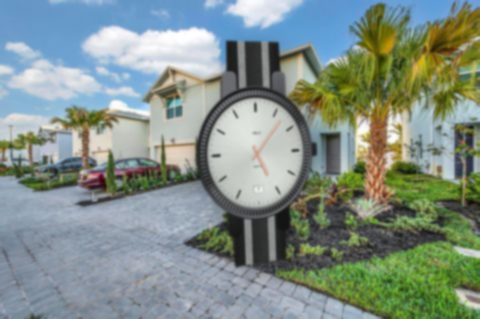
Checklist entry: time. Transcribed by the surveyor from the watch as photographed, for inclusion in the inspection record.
5:07
